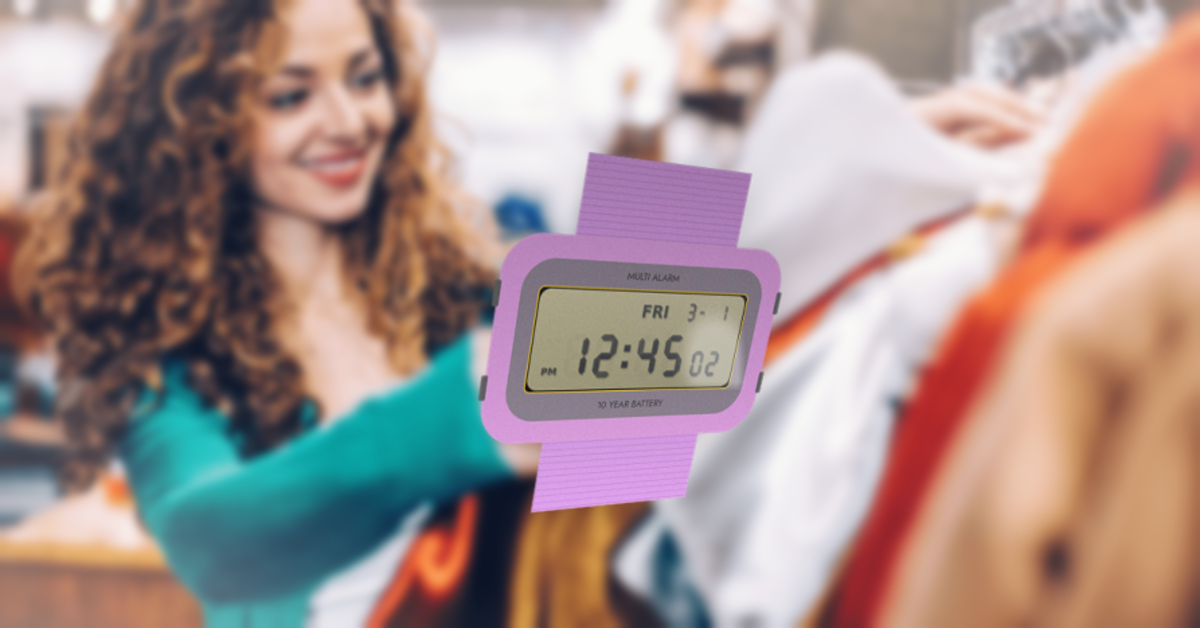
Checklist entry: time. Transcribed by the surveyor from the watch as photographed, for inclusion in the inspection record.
12:45:02
